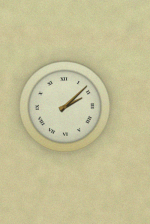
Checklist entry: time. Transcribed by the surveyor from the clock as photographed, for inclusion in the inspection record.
2:08
